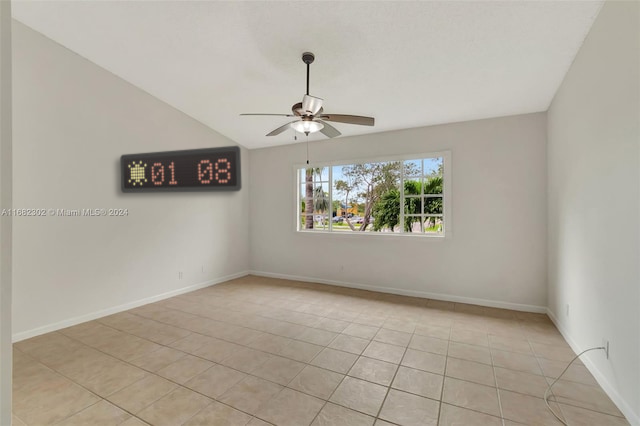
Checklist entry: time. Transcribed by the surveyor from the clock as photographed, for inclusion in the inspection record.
1:08
